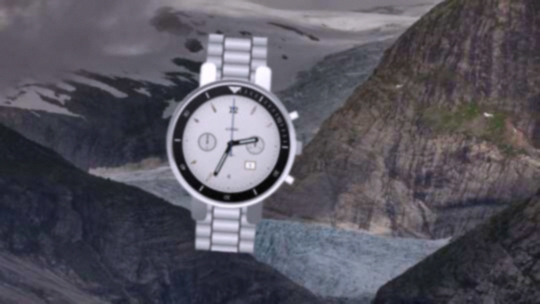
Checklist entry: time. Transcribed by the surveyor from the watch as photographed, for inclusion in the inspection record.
2:34
